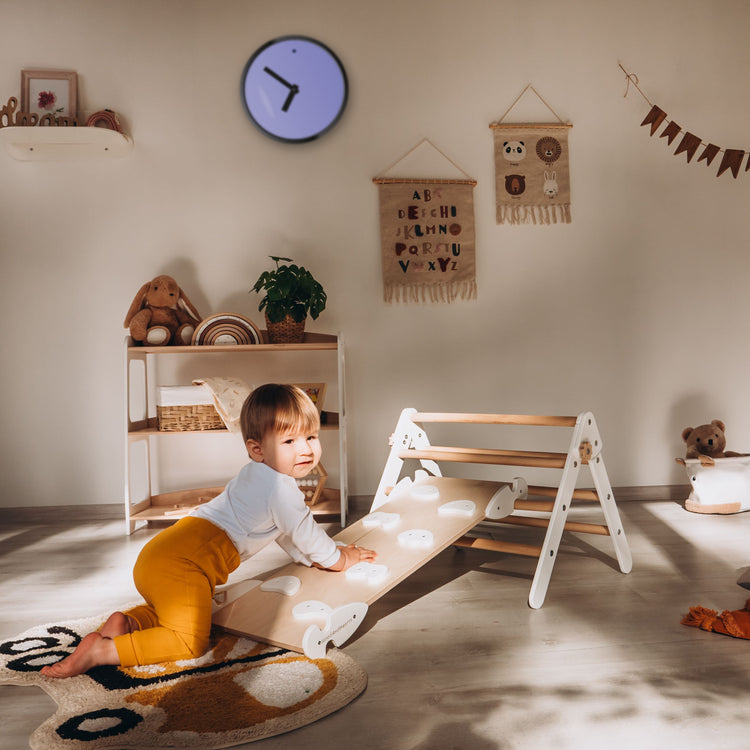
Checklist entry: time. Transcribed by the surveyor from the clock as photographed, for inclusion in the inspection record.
6:51
